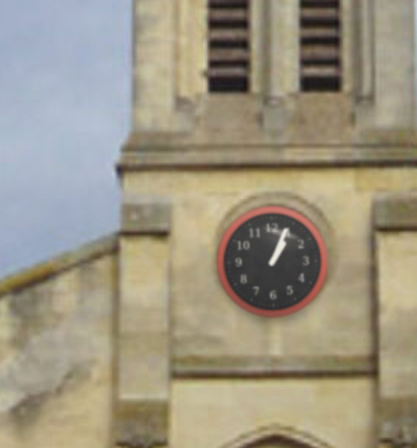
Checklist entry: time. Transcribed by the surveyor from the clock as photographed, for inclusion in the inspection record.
1:04
